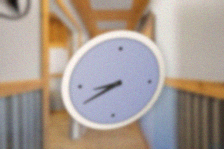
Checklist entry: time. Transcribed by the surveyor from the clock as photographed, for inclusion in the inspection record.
8:40
